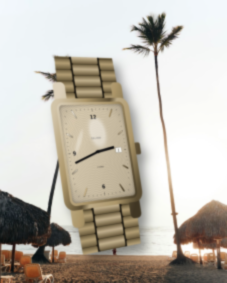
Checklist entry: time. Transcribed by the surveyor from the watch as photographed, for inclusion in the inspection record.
2:42
